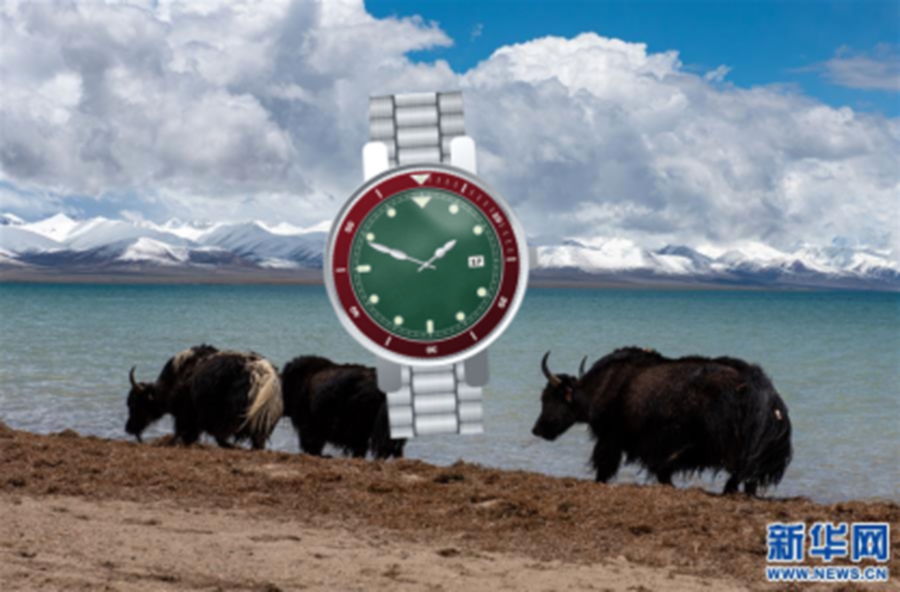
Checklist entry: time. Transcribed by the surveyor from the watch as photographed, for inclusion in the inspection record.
1:49
